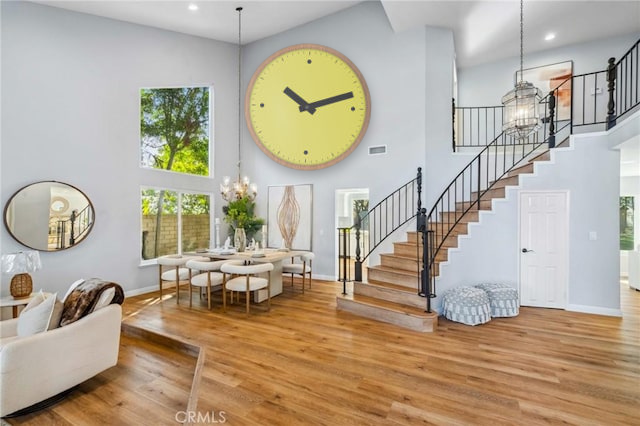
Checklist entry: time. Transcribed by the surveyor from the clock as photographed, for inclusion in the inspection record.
10:12
